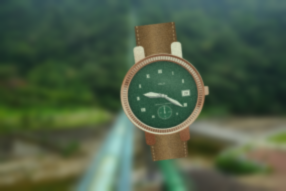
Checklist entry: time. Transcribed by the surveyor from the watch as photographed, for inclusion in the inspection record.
9:21
